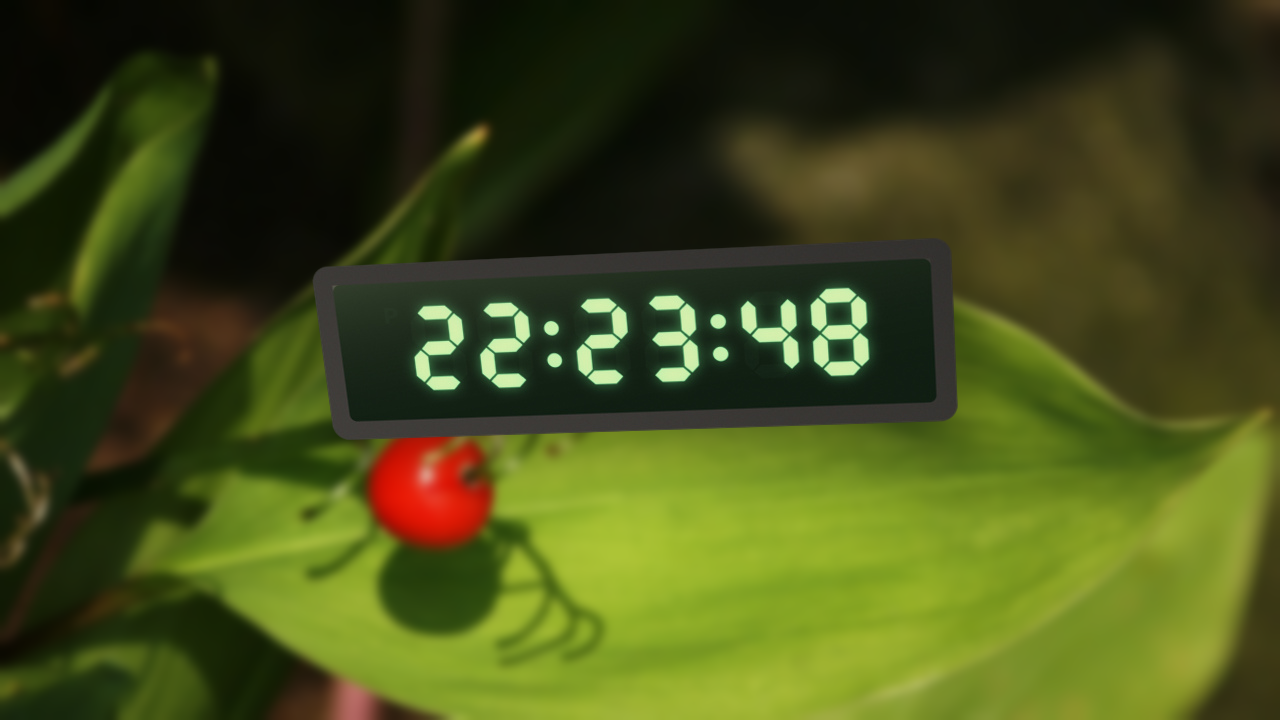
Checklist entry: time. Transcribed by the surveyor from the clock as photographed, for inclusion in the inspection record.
22:23:48
